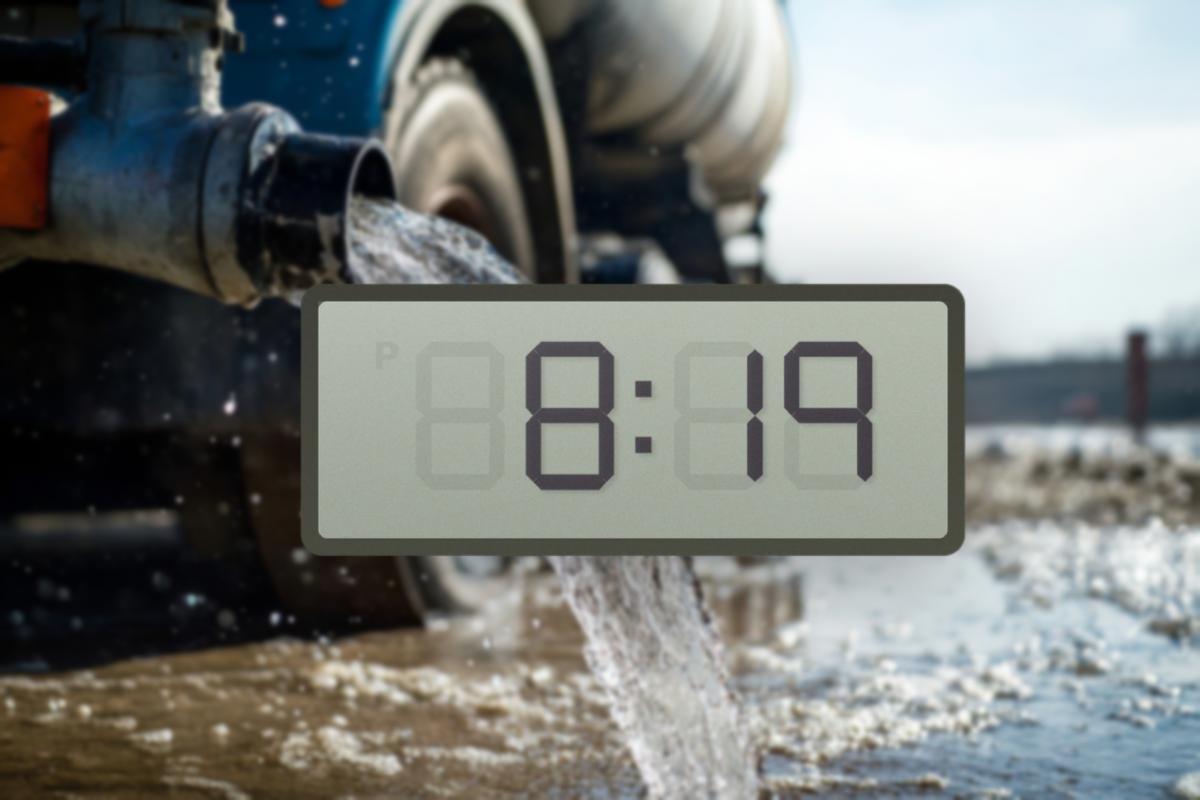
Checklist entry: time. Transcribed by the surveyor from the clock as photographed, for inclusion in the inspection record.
8:19
